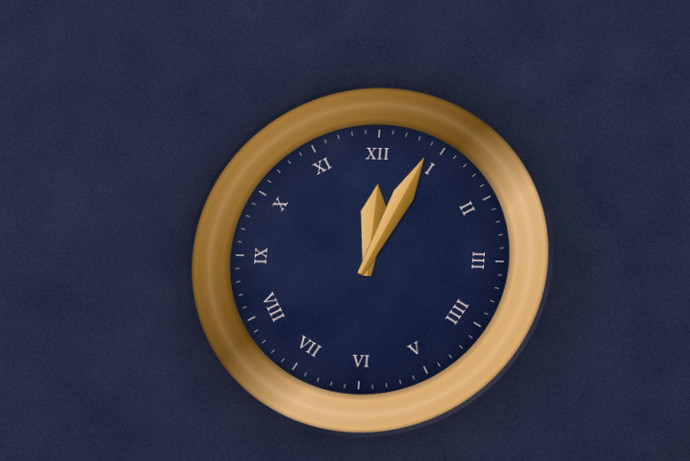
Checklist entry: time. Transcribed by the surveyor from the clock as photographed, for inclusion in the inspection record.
12:04
